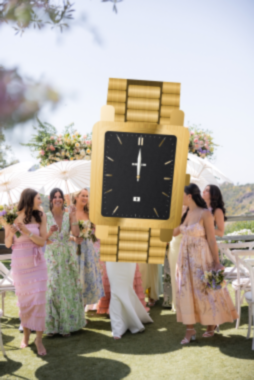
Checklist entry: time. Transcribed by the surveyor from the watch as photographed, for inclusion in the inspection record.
12:00
